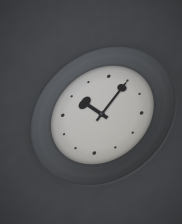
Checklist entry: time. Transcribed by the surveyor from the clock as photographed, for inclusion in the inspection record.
10:05
